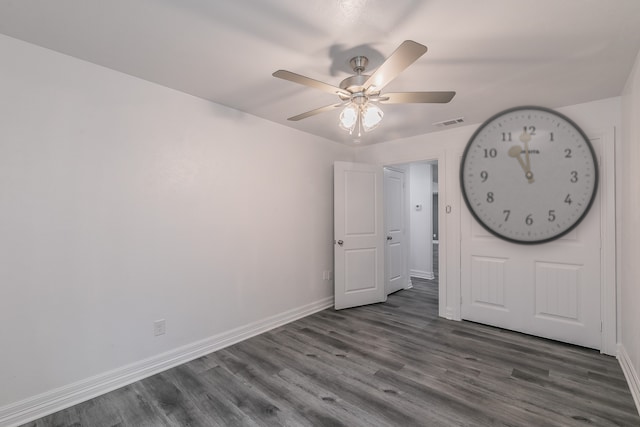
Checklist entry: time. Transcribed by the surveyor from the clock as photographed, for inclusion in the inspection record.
10:59
